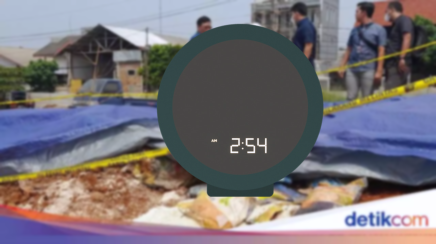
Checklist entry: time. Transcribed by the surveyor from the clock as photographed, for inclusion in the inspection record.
2:54
